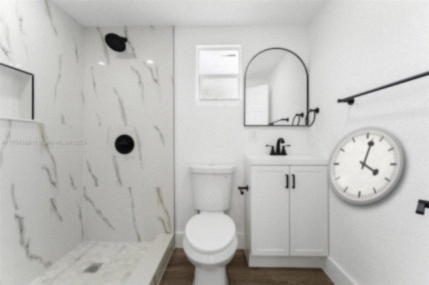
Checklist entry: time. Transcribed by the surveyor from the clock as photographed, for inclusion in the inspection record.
4:02
